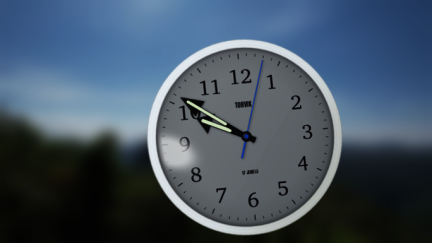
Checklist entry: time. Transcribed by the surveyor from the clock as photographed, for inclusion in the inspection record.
9:51:03
